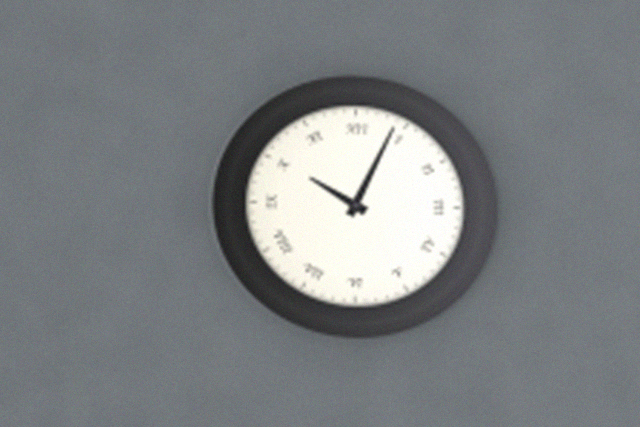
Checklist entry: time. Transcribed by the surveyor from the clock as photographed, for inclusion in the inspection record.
10:04
